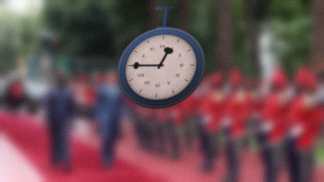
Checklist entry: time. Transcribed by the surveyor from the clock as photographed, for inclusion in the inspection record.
12:45
